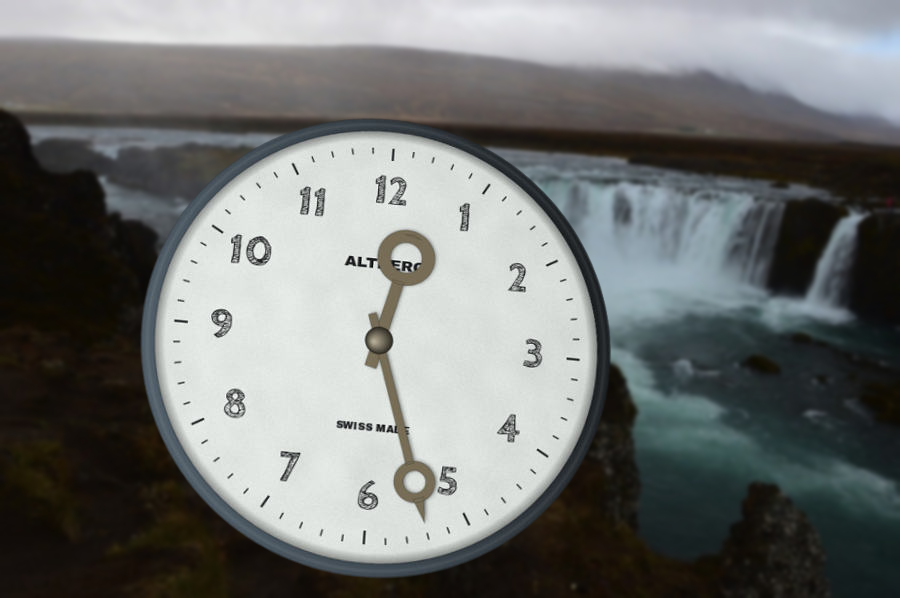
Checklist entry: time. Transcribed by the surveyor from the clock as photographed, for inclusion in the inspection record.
12:27
